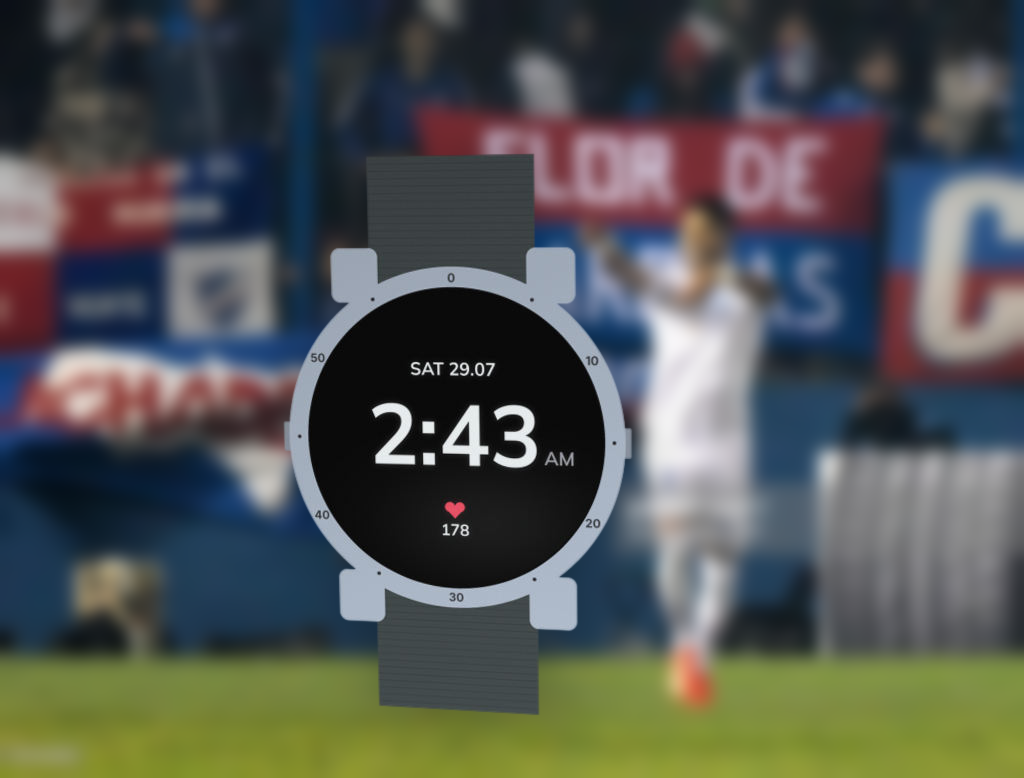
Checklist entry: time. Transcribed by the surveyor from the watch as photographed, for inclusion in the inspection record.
2:43
